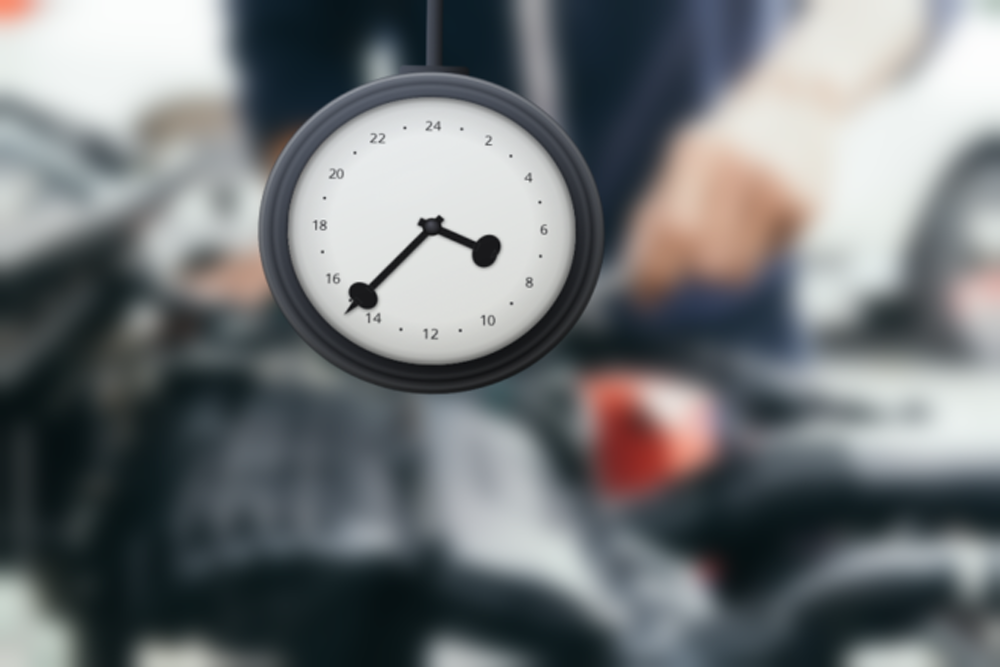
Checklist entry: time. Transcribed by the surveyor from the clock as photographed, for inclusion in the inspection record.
7:37
